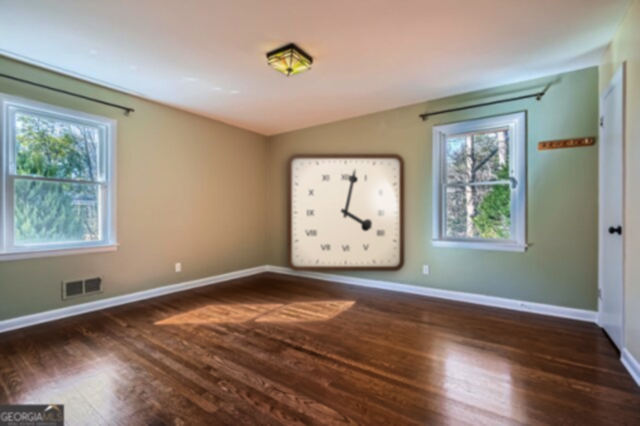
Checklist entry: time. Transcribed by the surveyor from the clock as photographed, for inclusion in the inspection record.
4:02
